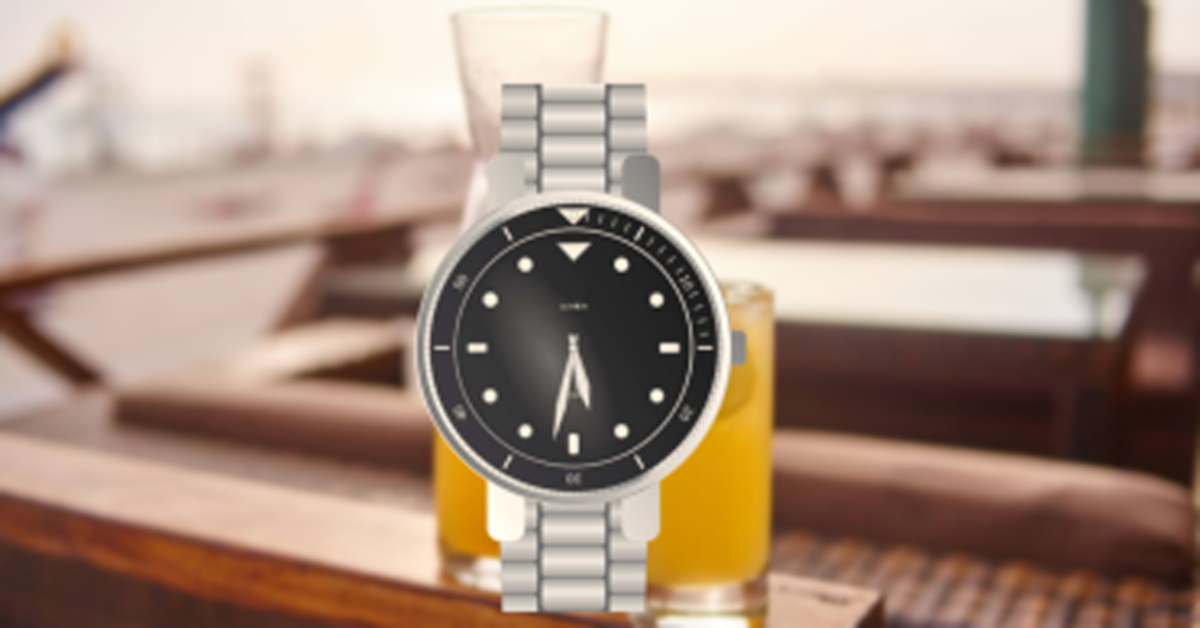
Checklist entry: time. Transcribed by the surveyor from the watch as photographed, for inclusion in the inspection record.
5:32
